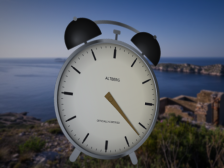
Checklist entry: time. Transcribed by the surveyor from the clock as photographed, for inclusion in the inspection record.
4:22
